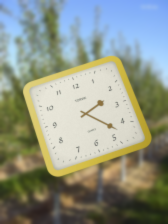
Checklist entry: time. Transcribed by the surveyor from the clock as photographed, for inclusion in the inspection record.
2:23
